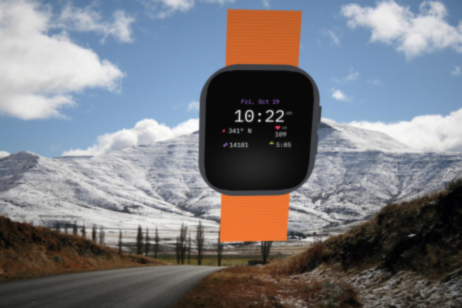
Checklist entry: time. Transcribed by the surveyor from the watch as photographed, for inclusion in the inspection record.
10:22
